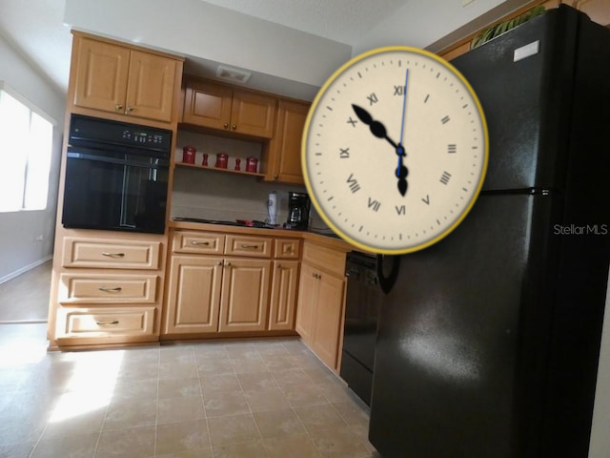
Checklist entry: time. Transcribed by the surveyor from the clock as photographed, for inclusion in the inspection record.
5:52:01
